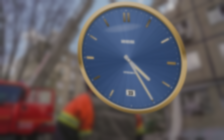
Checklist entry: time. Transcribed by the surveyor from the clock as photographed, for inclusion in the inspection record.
4:25
